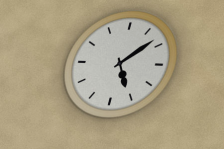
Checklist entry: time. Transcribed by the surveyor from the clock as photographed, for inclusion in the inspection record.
5:08
